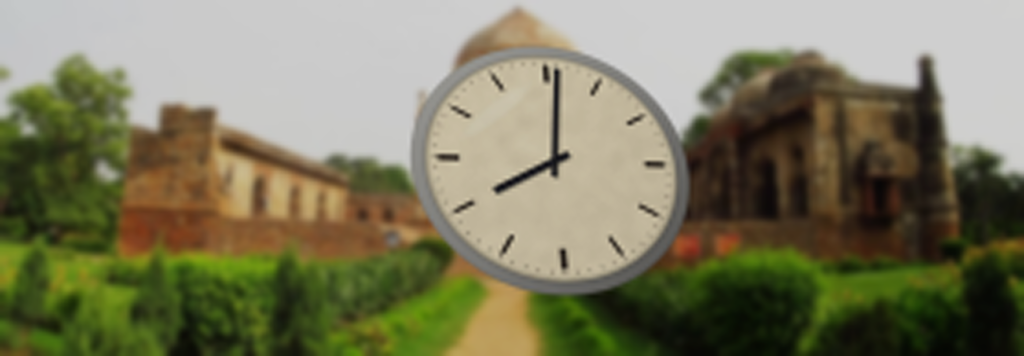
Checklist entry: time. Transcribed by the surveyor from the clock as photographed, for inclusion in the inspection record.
8:01
